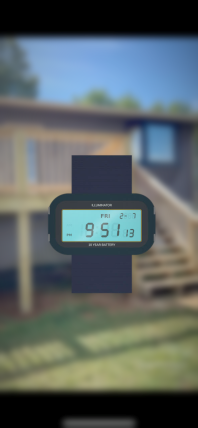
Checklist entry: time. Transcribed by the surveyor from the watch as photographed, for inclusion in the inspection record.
9:51:13
